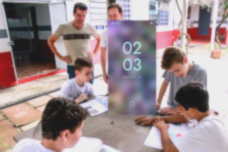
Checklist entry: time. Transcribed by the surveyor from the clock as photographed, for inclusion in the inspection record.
2:03
